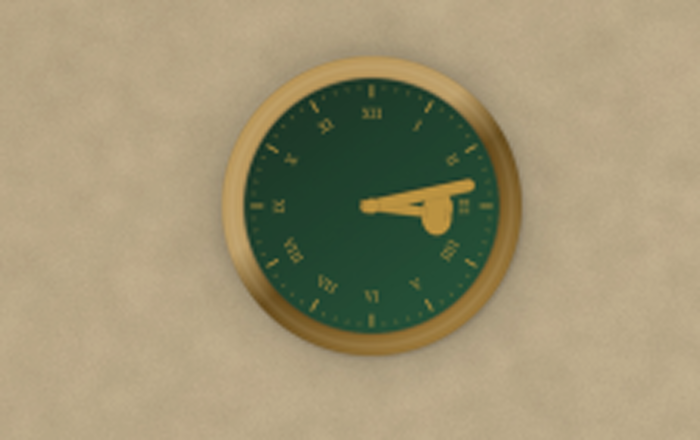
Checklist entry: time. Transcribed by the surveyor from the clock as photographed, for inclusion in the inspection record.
3:13
